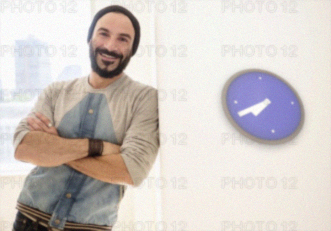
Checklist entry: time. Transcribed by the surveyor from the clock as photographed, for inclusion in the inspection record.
7:41
